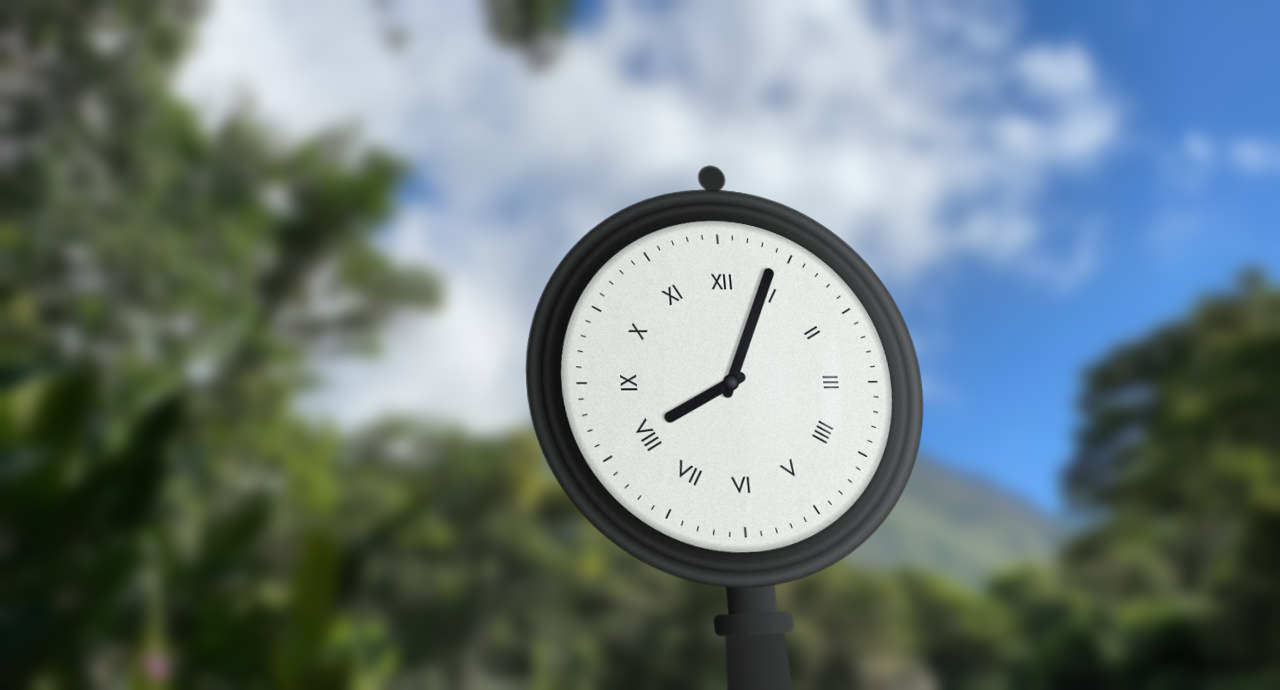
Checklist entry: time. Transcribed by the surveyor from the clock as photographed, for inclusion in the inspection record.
8:04
